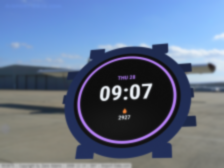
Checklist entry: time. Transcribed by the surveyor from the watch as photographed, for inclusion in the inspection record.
9:07
